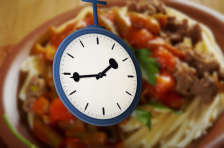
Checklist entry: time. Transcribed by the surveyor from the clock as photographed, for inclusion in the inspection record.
1:44
